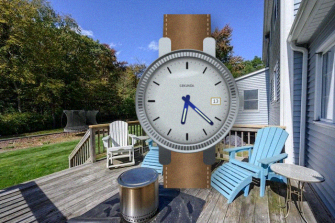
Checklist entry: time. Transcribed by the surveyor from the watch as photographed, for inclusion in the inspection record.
6:22
